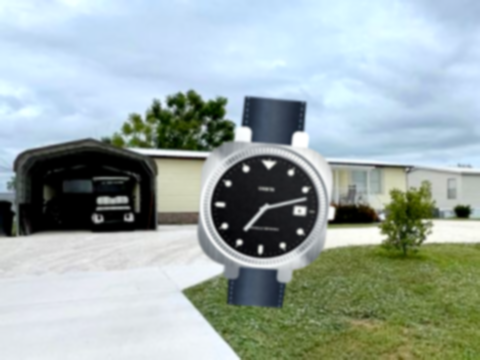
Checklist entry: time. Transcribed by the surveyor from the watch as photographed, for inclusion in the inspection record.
7:12
